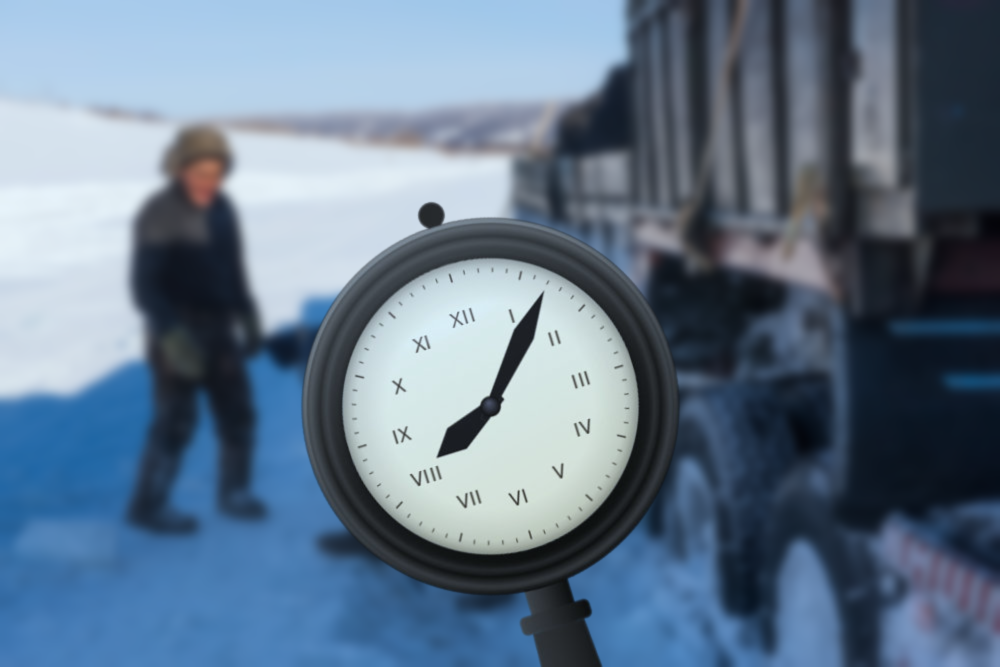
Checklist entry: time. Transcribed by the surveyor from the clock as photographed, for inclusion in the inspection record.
8:07
